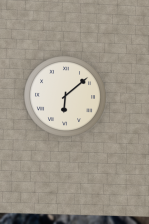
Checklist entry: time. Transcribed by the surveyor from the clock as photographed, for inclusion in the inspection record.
6:08
